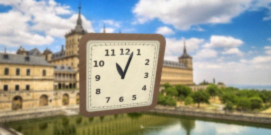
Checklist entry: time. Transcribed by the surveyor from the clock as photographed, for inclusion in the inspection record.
11:03
